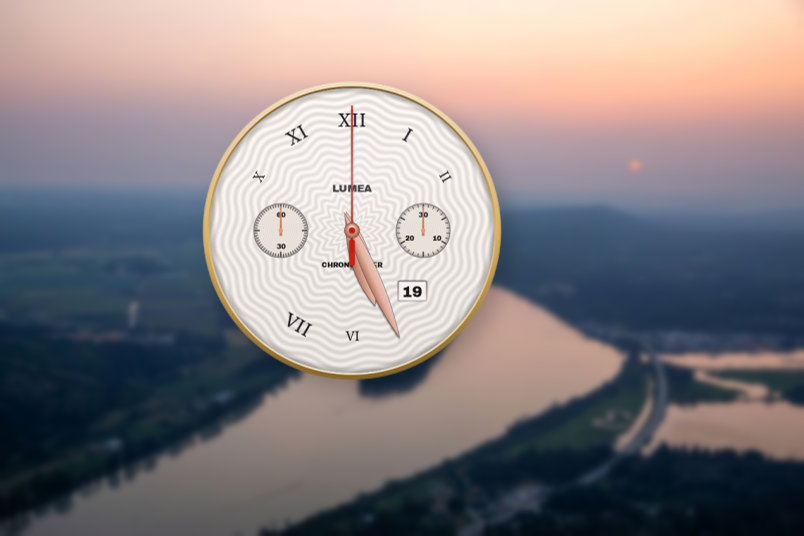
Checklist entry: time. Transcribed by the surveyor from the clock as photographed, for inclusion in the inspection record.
5:26
